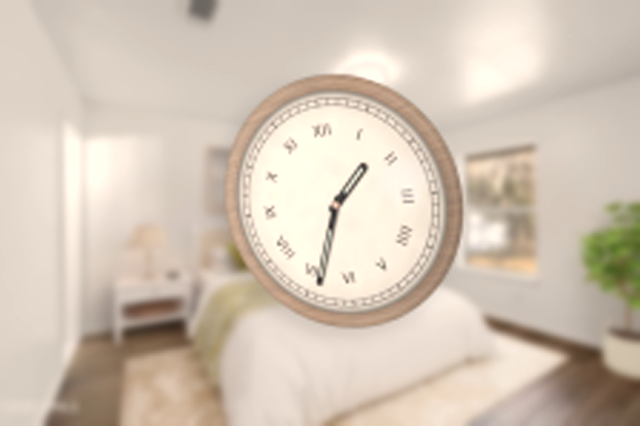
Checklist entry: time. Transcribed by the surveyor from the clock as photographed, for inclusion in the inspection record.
1:34
